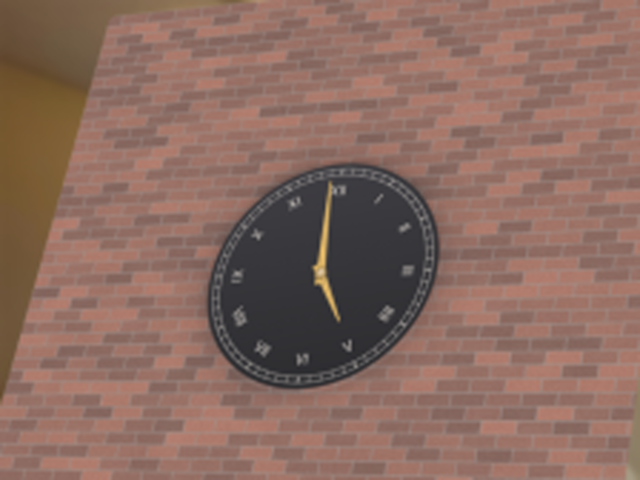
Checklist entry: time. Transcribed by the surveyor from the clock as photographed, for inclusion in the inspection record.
4:59
